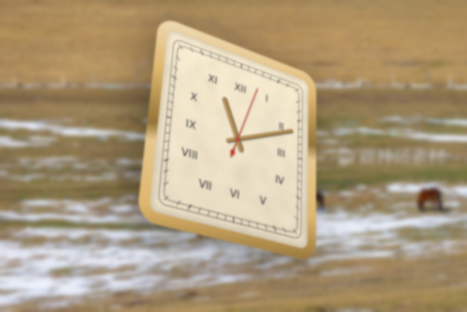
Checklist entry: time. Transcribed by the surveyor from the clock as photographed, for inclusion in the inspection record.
11:11:03
